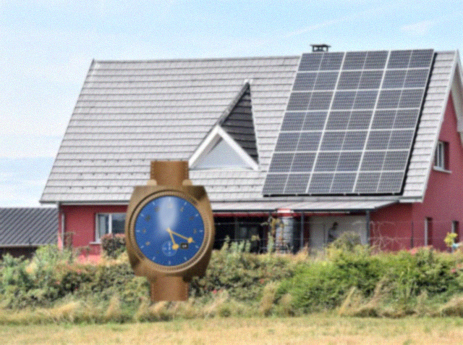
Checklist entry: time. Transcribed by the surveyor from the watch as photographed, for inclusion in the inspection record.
5:19
